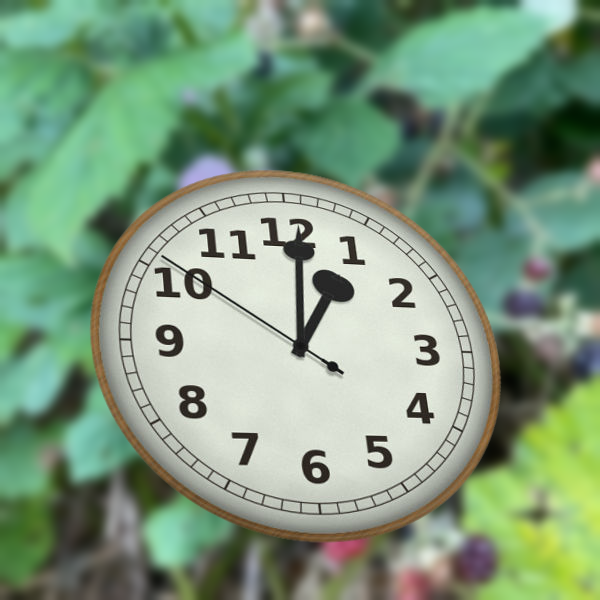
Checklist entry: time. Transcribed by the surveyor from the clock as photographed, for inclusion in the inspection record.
1:00:51
